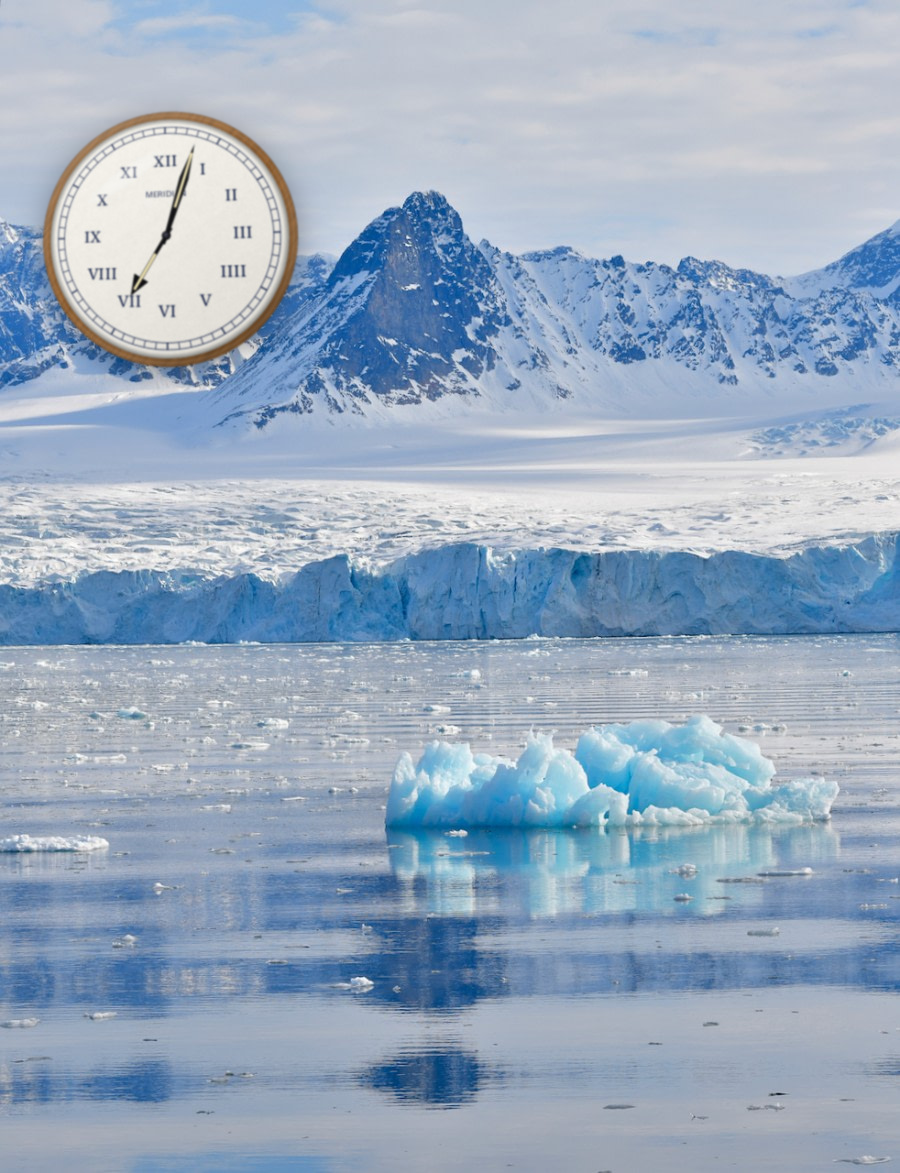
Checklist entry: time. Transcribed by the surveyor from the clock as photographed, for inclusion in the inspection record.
7:03
